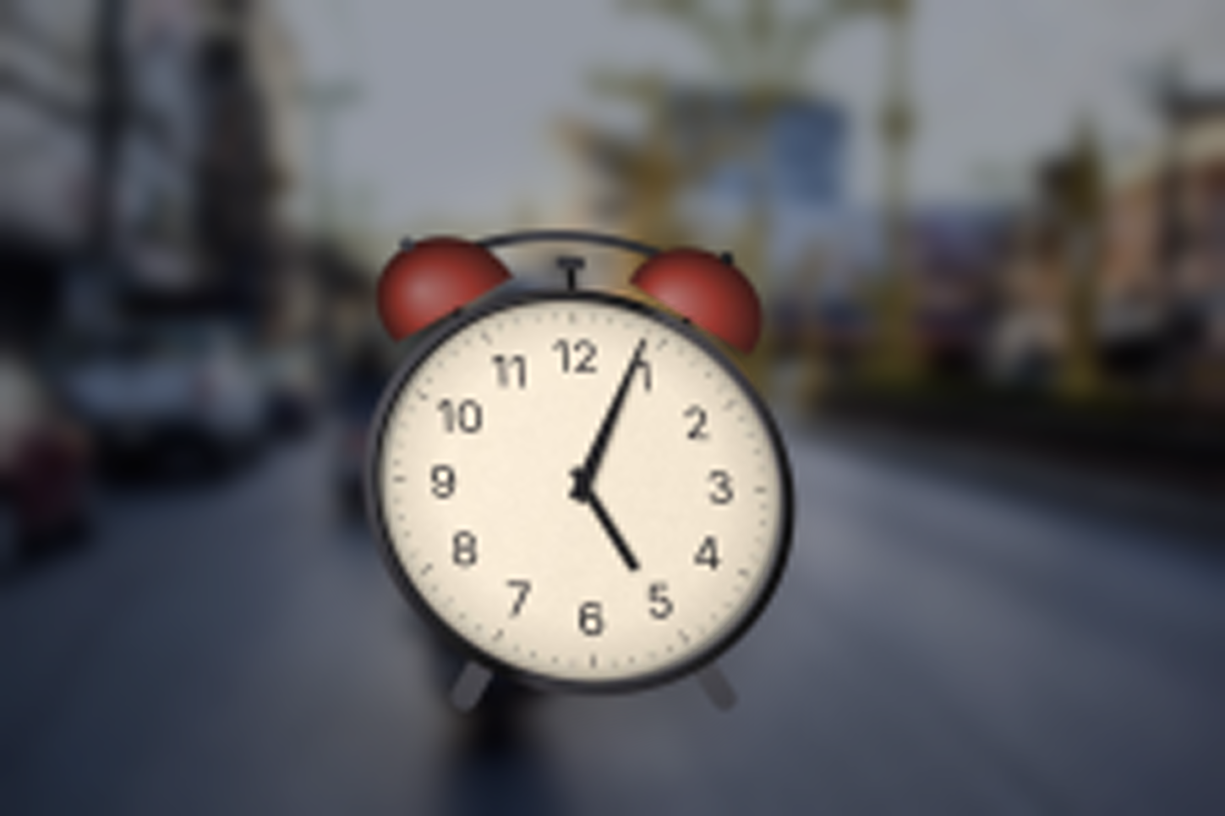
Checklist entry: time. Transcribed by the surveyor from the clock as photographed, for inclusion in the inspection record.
5:04
